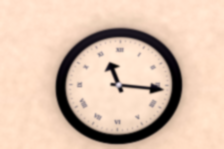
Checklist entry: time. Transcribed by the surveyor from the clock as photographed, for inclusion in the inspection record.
11:16
